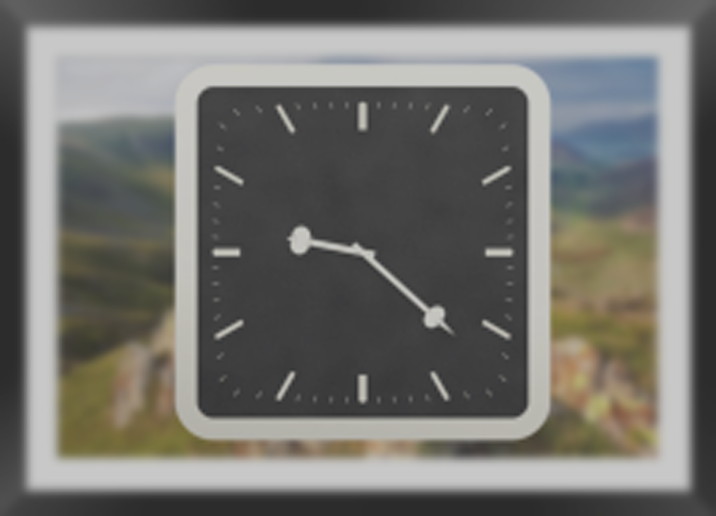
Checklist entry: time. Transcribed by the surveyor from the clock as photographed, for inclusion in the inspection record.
9:22
